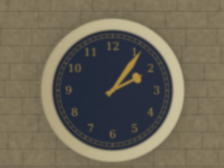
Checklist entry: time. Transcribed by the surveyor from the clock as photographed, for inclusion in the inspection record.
2:06
